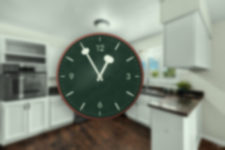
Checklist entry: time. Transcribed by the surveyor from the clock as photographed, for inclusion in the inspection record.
12:55
